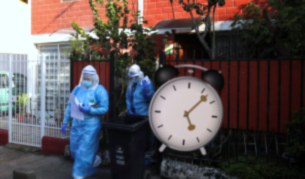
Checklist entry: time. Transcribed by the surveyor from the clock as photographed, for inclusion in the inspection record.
5:07
